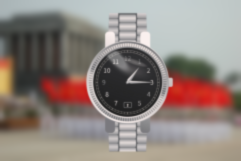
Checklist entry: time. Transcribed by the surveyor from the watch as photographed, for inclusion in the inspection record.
1:15
